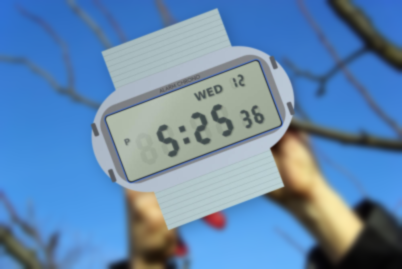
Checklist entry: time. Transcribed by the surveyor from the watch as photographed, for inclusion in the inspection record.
5:25:36
